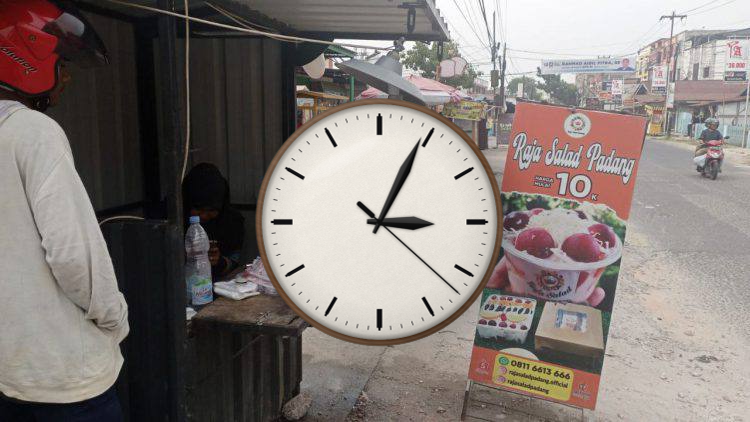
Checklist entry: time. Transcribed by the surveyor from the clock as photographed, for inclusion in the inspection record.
3:04:22
